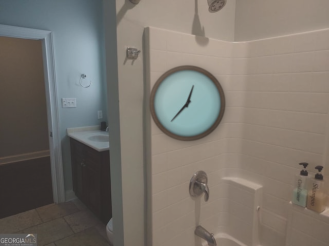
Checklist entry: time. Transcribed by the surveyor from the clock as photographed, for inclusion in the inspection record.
12:37
